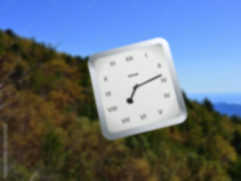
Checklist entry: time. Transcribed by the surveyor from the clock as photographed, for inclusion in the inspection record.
7:13
